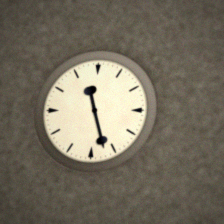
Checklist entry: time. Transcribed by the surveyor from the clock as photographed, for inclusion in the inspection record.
11:27
